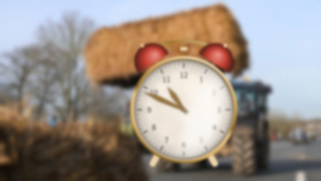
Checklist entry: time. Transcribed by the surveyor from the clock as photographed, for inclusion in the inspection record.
10:49
